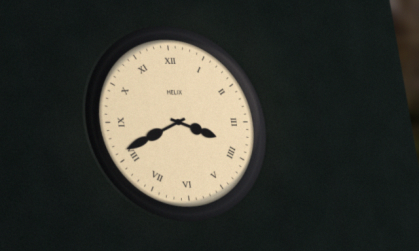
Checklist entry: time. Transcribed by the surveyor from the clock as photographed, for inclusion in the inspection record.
3:41
